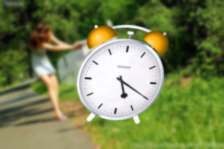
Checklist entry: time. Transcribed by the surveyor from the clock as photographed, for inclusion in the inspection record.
5:20
